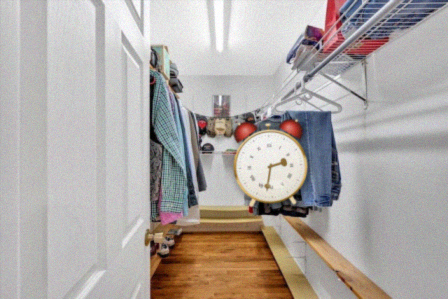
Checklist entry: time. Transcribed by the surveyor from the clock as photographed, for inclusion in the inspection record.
2:32
